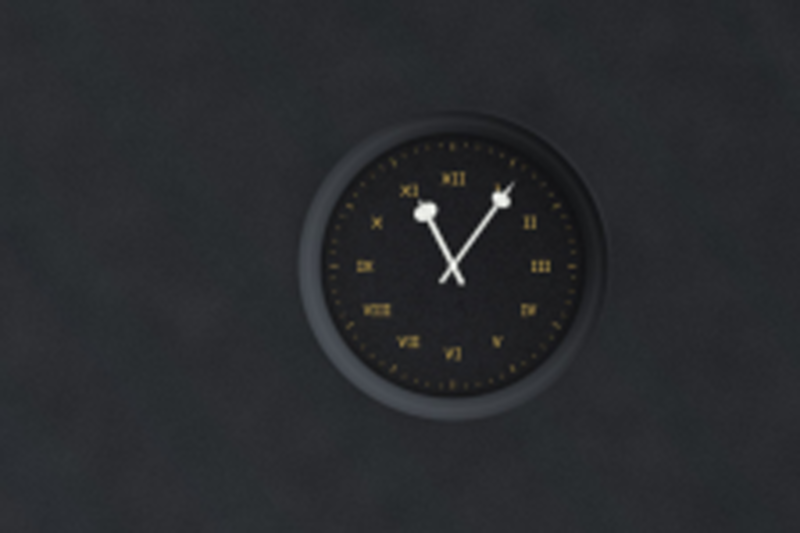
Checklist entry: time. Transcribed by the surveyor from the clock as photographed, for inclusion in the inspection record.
11:06
